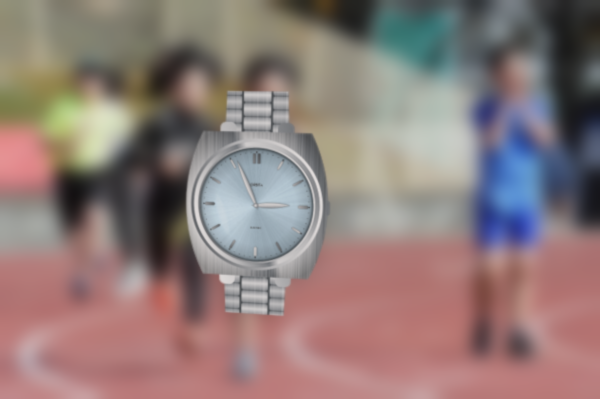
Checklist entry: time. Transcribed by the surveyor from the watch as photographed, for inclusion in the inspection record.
2:56
